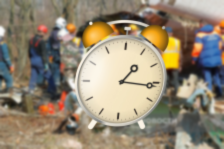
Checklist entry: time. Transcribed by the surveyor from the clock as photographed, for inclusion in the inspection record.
1:16
